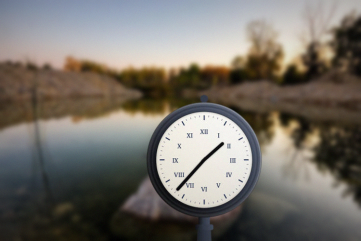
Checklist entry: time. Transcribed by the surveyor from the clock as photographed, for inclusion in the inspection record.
1:37
